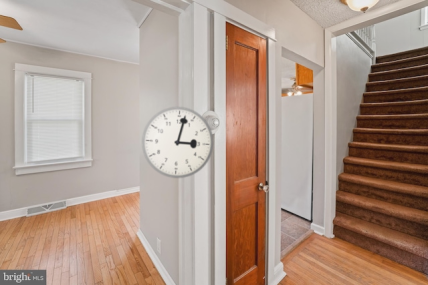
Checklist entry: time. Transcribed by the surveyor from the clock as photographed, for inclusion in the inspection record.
3:02
